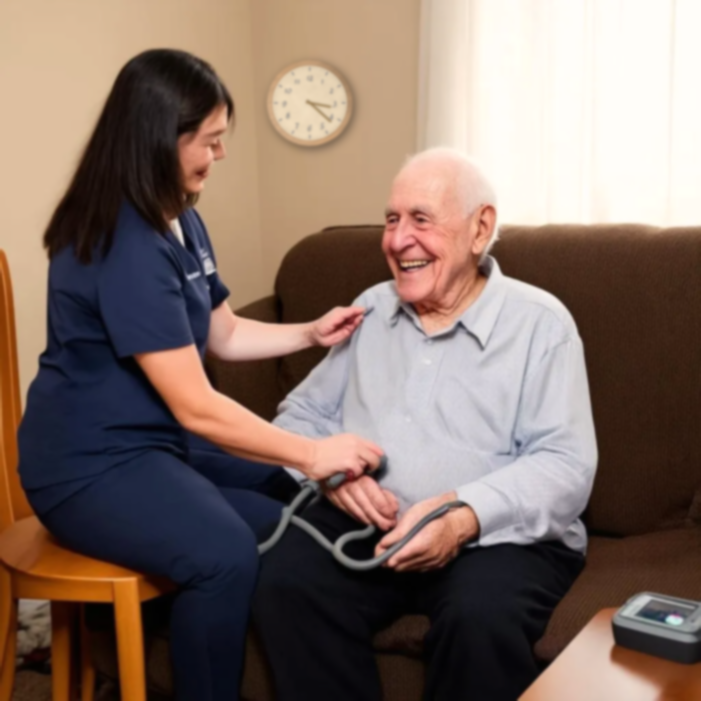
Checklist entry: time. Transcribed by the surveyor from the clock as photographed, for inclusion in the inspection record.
3:22
